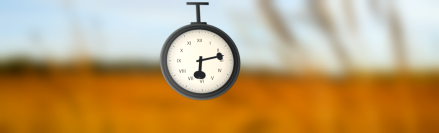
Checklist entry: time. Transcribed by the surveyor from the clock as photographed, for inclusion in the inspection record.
6:13
